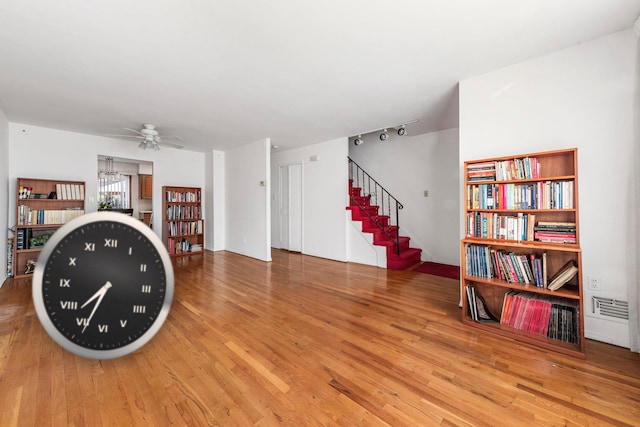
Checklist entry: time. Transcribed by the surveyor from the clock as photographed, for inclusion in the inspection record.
7:34
